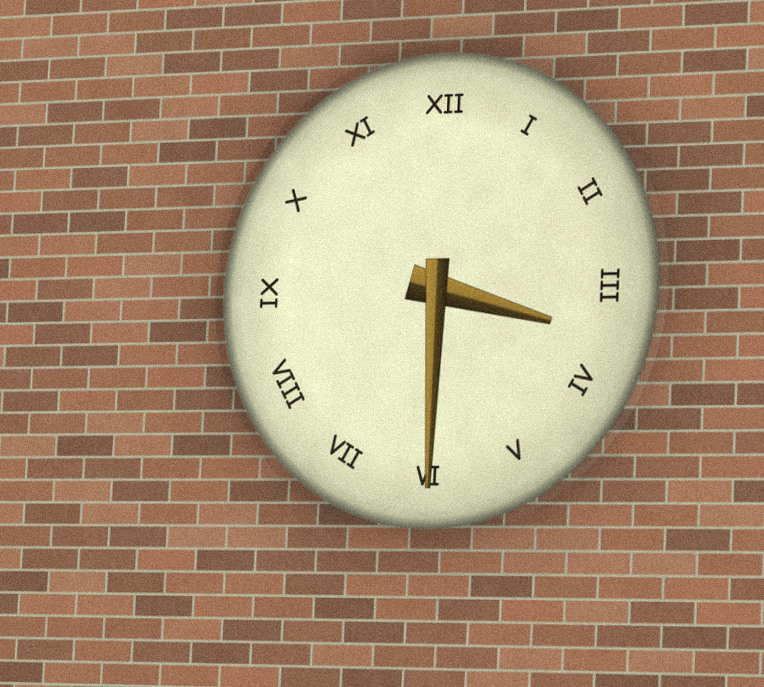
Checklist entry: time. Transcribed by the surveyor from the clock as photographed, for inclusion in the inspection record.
3:30
